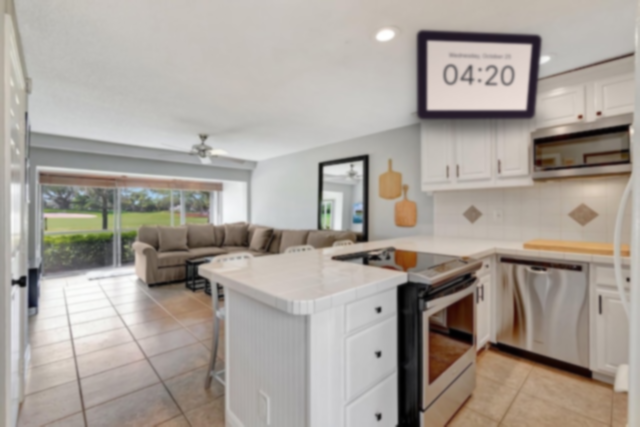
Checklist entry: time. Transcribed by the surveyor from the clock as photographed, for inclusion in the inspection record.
4:20
